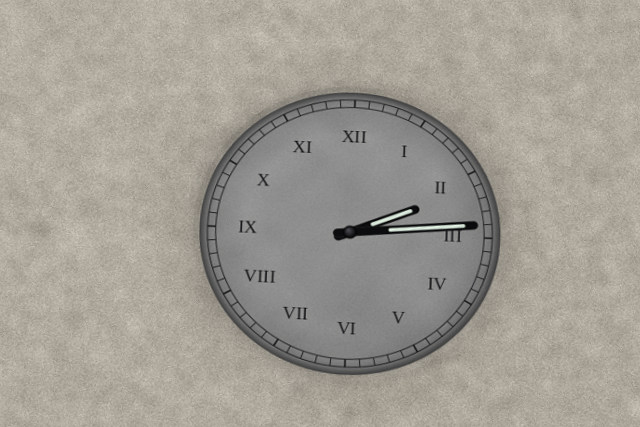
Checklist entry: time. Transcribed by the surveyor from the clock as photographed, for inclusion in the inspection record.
2:14
